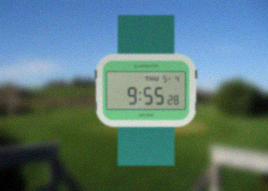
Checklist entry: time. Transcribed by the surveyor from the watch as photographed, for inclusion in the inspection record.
9:55
